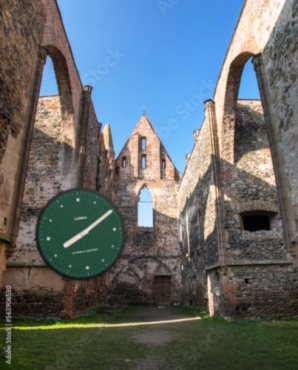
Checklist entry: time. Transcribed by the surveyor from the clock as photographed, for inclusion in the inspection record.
8:10
